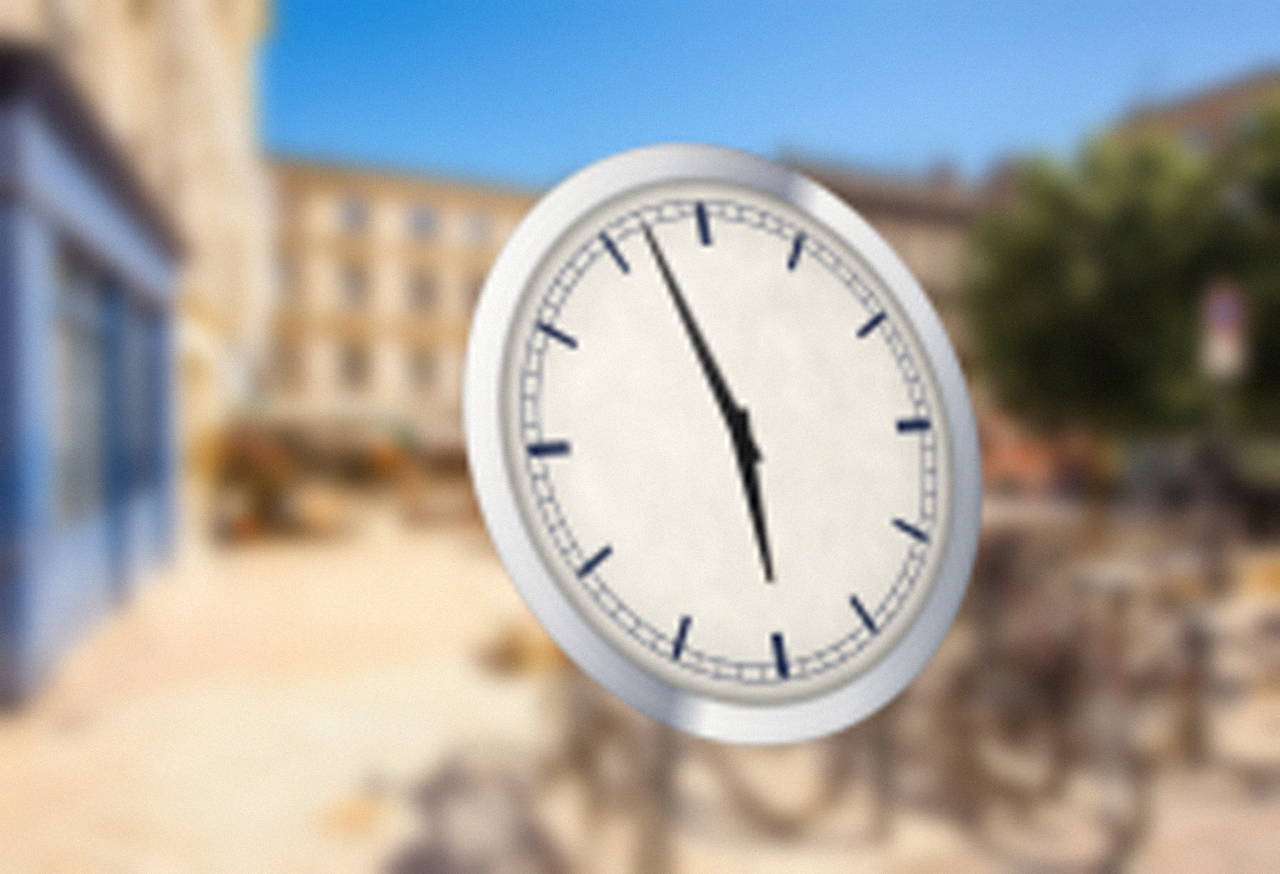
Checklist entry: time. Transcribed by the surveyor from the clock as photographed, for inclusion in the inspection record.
5:57
